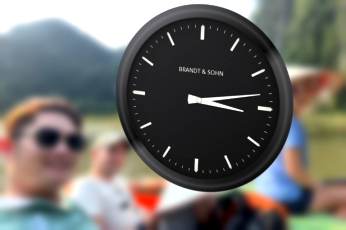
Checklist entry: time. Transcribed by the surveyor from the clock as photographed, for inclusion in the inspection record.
3:13
